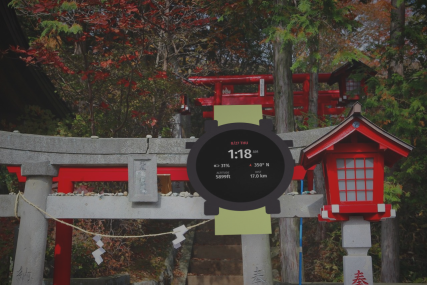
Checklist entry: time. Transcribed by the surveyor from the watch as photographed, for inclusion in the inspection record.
1:18
